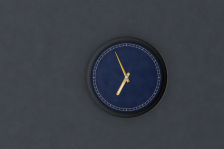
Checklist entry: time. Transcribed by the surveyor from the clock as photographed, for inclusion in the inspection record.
6:56
